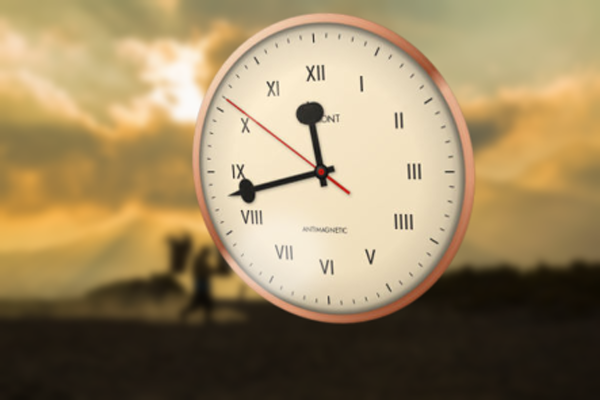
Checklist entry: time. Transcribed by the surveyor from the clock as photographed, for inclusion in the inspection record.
11:42:51
